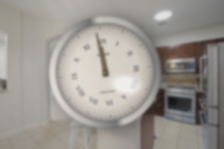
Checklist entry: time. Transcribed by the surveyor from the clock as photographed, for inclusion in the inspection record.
11:59
